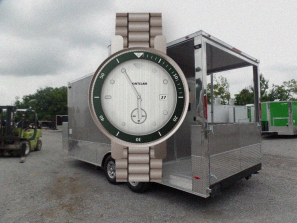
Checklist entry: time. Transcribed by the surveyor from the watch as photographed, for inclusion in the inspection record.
5:55
